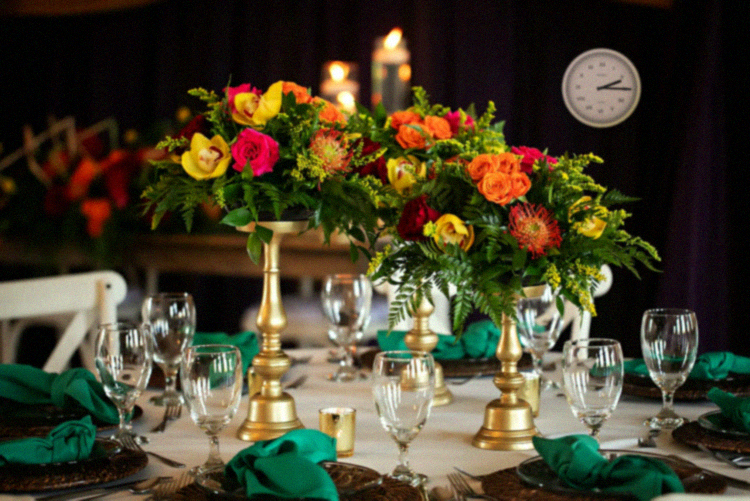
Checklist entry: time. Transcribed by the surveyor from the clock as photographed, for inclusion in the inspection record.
2:15
